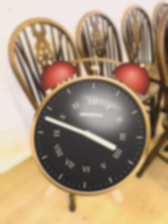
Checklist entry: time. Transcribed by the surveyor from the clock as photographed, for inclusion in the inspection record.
3:48
